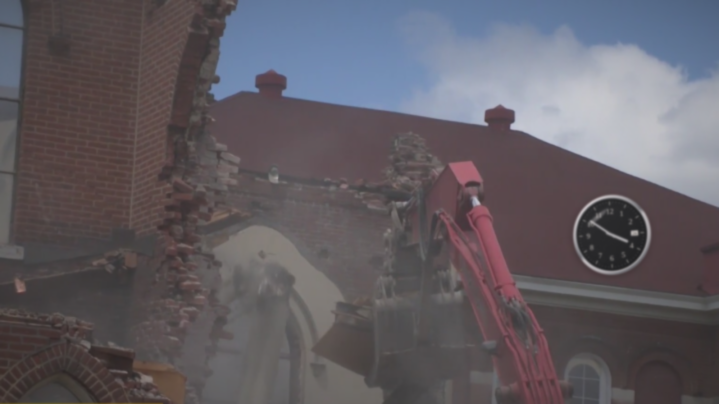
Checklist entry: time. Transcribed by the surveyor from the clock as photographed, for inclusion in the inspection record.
3:51
